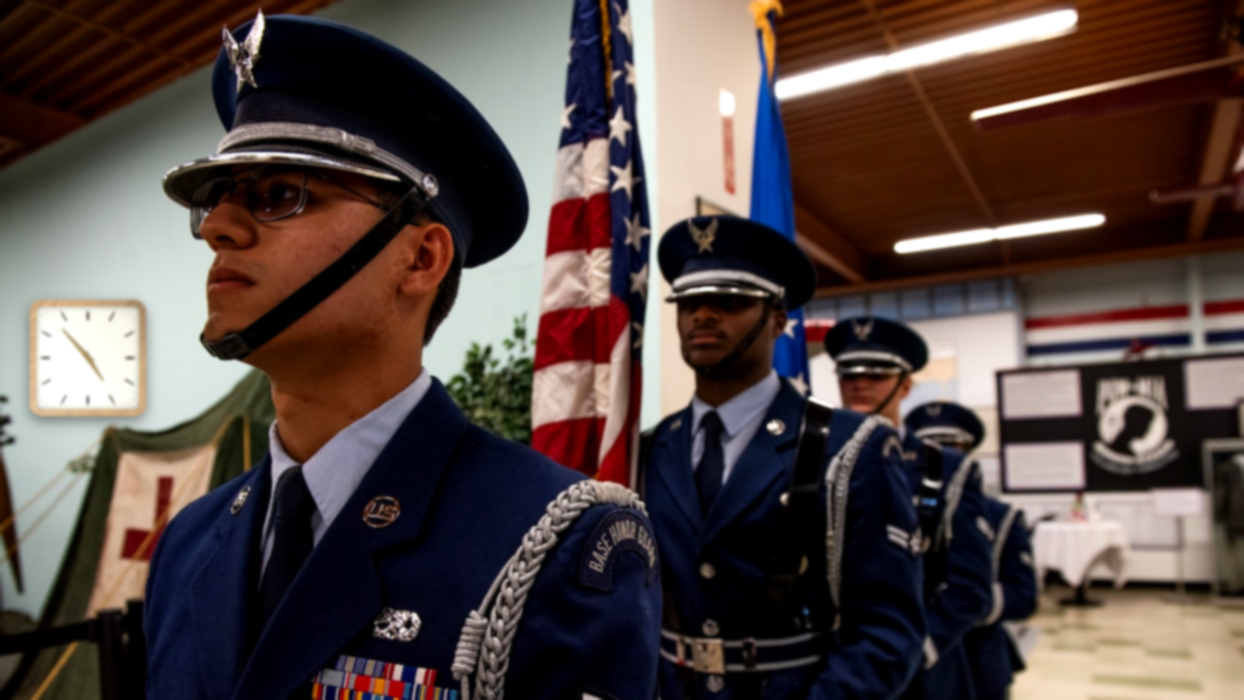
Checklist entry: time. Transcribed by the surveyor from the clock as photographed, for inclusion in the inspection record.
4:53
